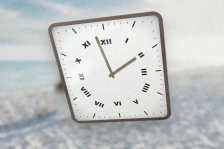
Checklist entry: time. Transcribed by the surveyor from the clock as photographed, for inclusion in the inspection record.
1:58
